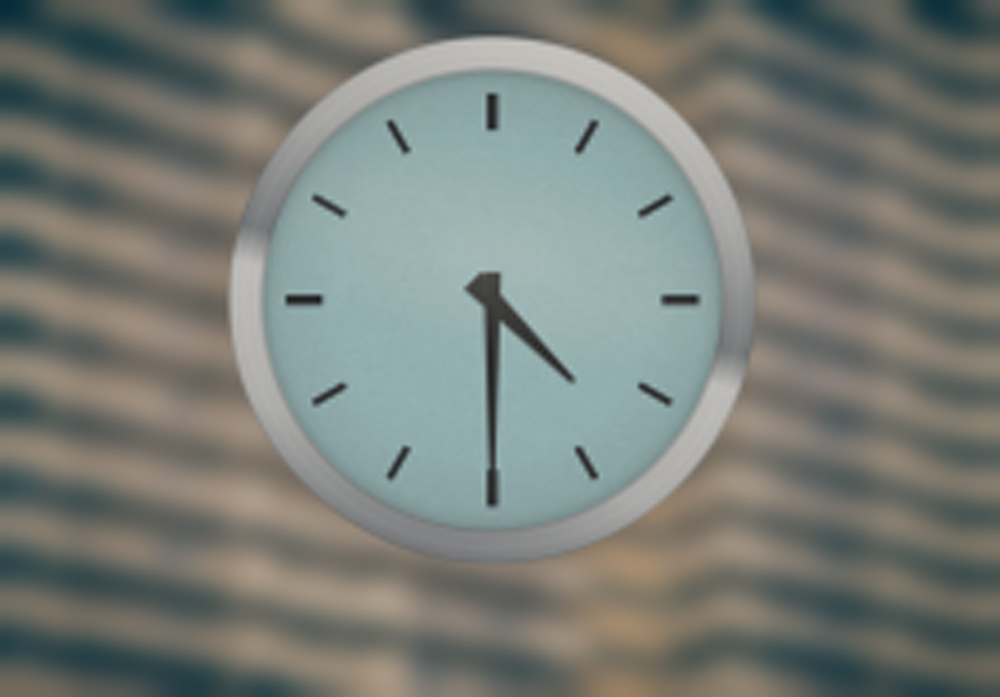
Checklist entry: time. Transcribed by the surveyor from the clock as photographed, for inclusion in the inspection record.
4:30
